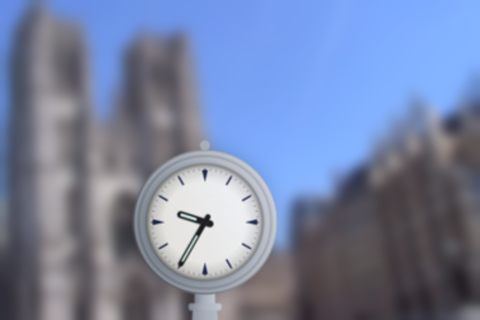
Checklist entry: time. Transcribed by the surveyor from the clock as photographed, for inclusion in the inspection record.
9:35
